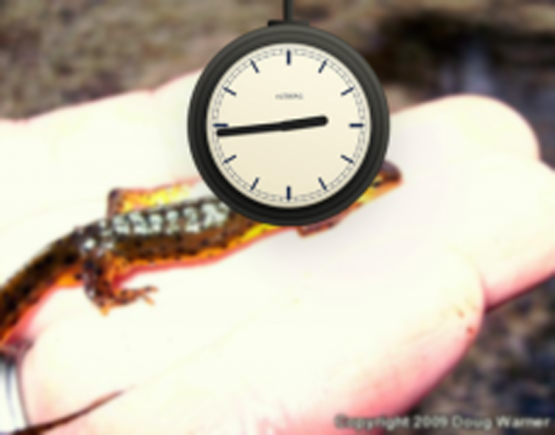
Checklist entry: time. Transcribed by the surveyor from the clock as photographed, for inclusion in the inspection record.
2:44
